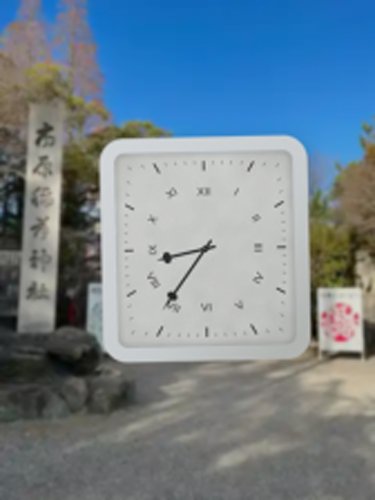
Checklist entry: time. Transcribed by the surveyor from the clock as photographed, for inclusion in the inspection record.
8:36
